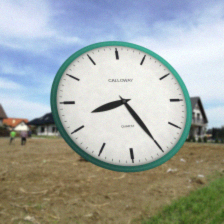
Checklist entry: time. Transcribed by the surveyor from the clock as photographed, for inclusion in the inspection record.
8:25
